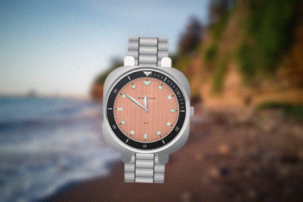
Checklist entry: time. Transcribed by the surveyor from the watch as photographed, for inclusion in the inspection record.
11:51
